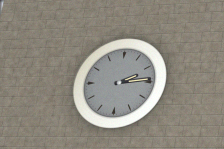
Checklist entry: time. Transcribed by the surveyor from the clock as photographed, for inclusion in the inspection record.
2:14
